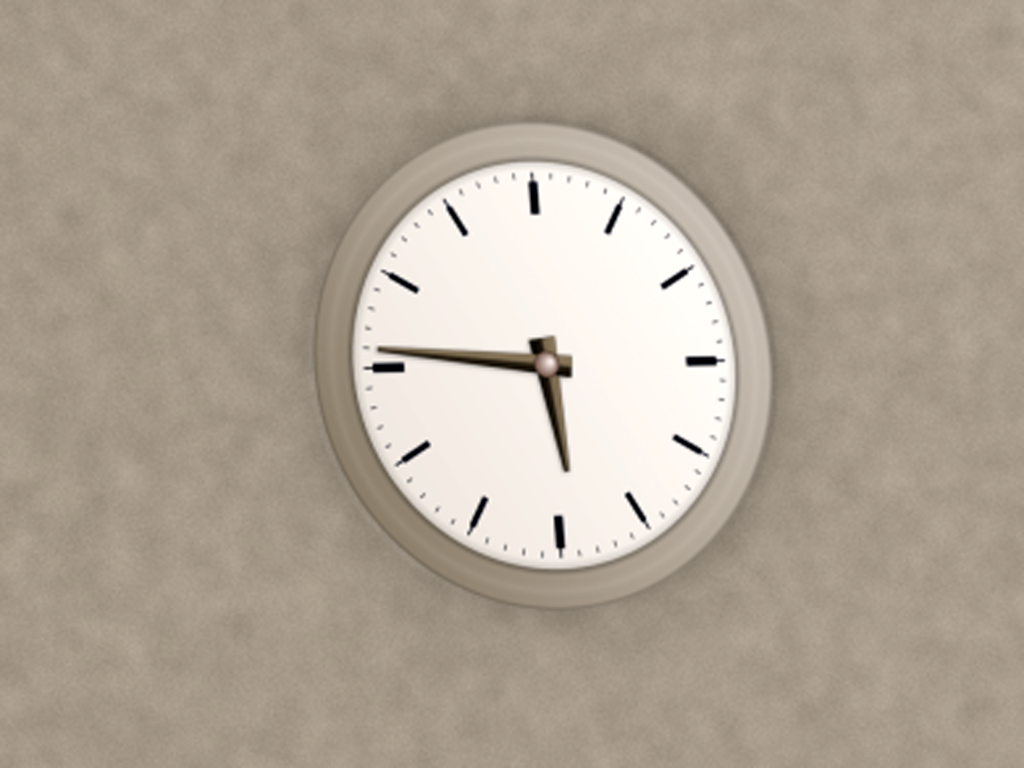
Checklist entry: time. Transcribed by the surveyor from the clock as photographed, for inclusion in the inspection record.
5:46
